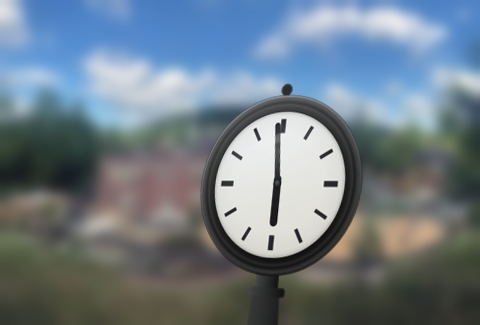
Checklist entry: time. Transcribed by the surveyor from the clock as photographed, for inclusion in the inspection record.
5:59
